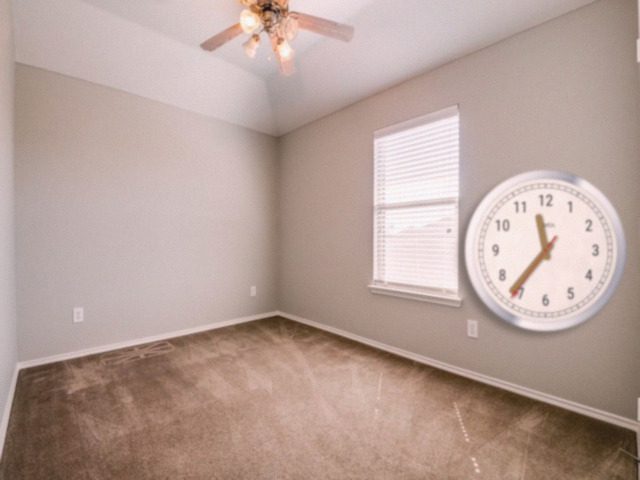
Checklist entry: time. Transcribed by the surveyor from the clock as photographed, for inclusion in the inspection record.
11:36:36
